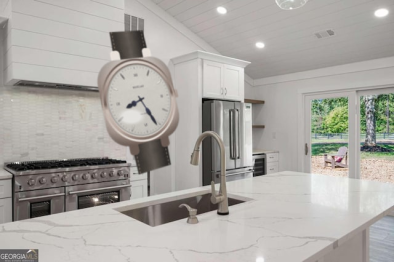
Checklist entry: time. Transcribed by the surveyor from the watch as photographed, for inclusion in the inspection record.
8:26
